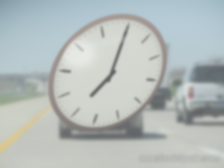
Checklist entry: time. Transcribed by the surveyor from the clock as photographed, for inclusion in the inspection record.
7:00
